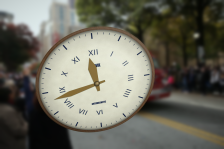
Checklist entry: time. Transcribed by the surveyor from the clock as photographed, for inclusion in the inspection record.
11:43
